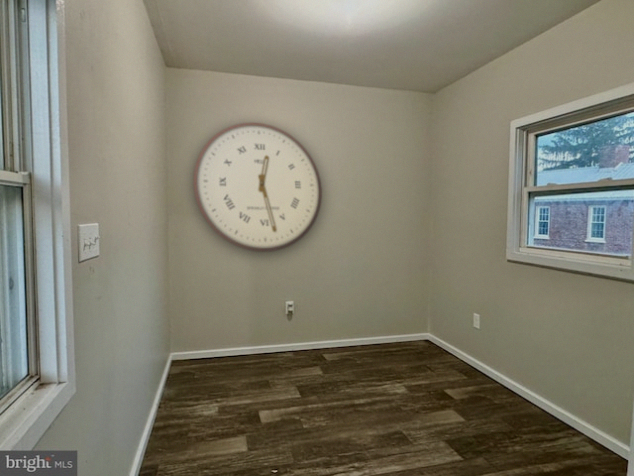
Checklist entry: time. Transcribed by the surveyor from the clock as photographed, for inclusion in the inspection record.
12:28
